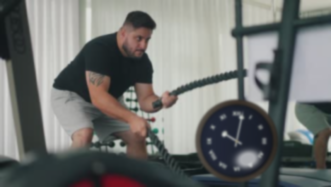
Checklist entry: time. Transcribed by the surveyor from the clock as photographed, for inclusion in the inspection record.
10:02
